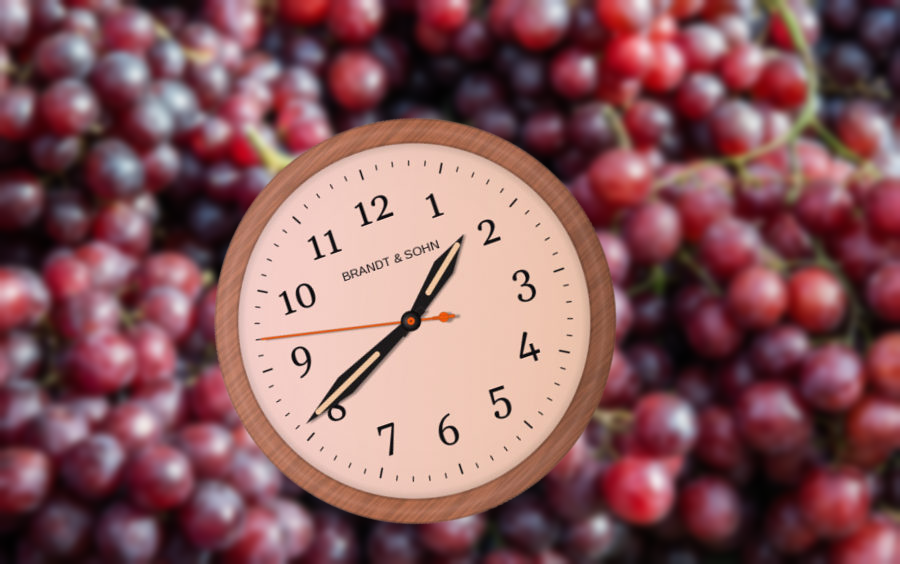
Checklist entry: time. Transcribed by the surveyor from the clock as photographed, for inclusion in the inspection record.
1:40:47
